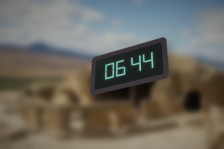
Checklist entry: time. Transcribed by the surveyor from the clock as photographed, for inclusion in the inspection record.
6:44
